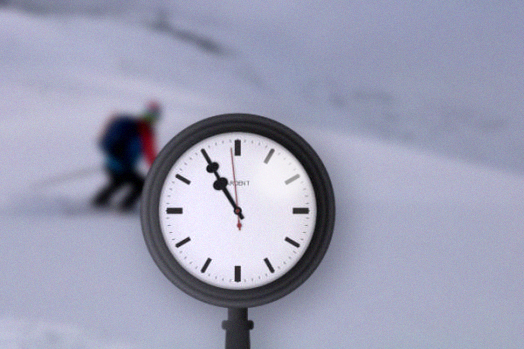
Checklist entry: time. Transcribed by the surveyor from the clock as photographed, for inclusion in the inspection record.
10:54:59
